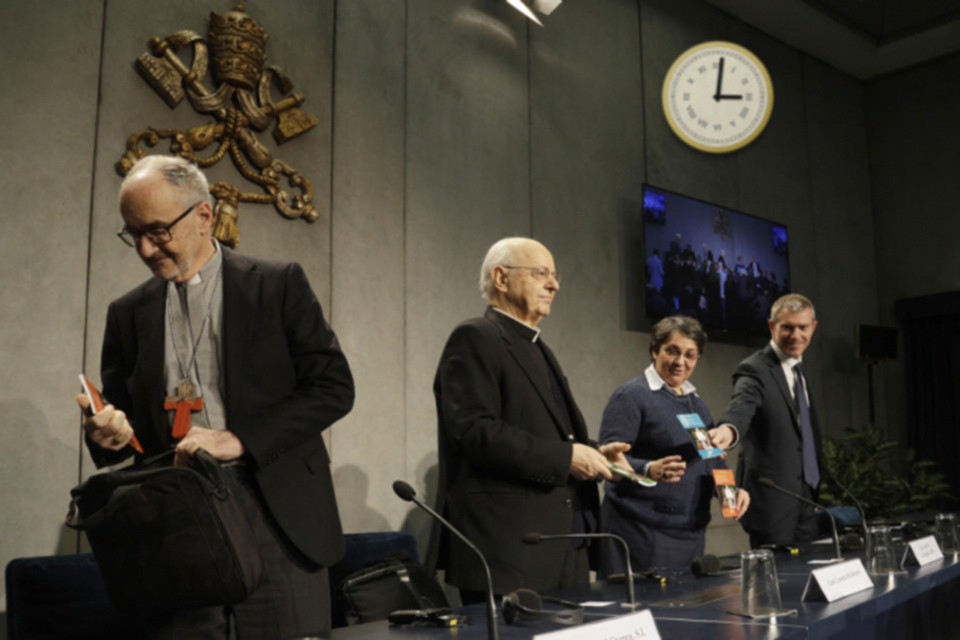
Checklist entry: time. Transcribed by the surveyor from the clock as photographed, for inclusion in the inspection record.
3:01
